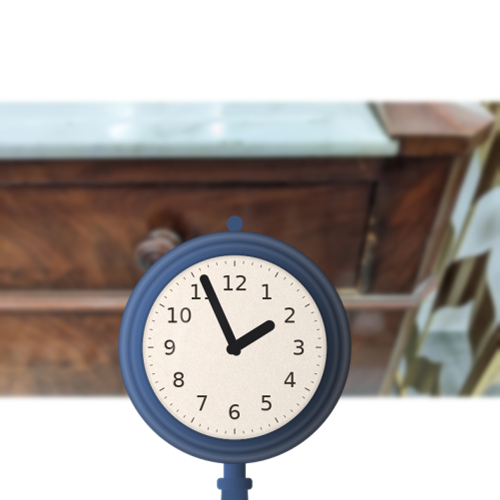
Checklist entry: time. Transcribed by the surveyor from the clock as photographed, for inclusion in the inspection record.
1:56
